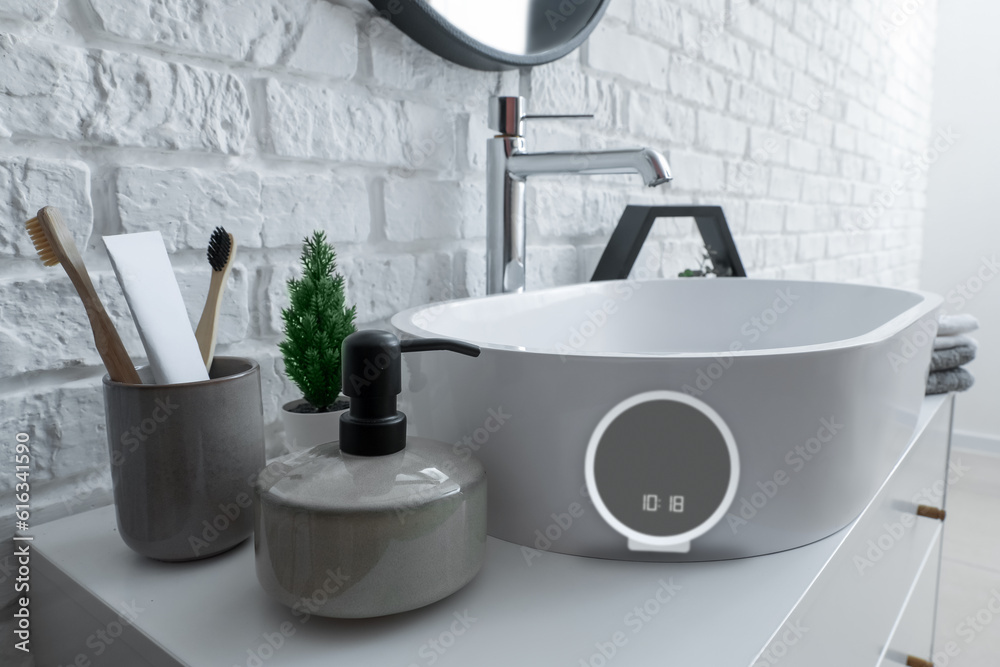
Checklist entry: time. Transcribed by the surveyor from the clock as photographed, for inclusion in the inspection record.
10:18
